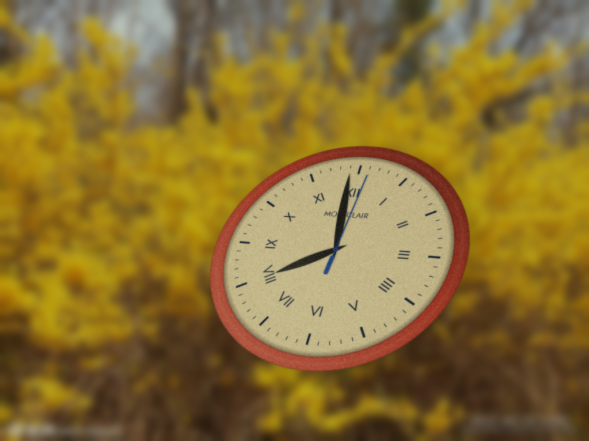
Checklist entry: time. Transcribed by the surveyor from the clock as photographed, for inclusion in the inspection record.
7:59:01
